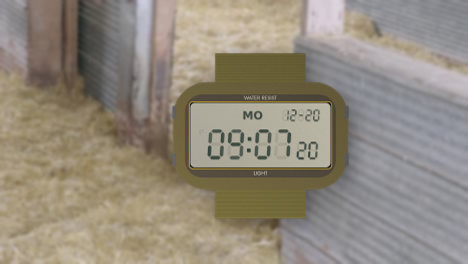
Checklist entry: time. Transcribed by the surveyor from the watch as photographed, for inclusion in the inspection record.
9:07:20
